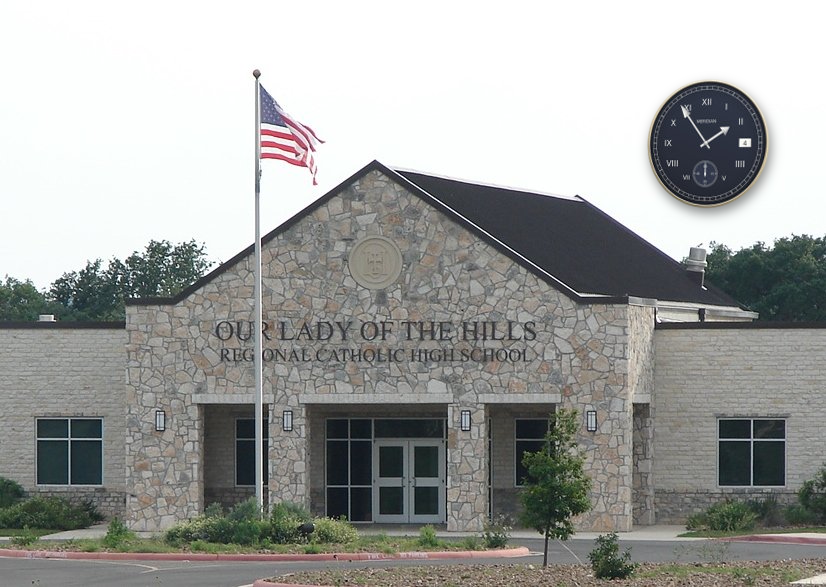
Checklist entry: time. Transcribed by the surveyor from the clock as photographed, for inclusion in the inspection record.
1:54
